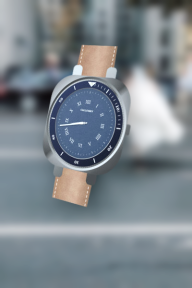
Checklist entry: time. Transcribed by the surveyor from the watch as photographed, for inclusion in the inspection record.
8:43
